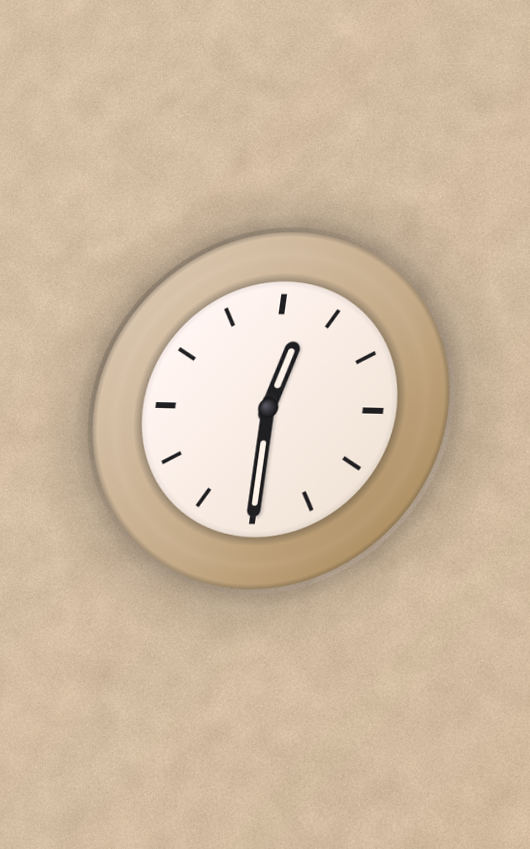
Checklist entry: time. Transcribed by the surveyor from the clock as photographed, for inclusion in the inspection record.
12:30
